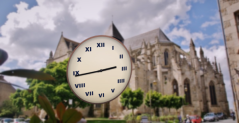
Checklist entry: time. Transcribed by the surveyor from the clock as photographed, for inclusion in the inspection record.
2:44
